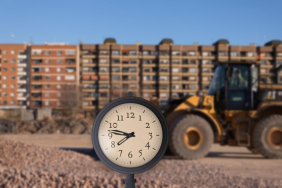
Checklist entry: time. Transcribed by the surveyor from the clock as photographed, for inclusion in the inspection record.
7:47
